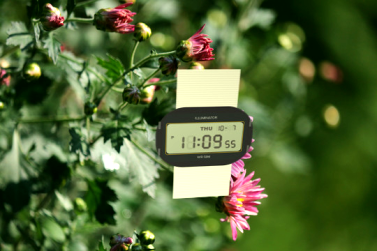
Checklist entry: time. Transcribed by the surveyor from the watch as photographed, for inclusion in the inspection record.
11:09:55
